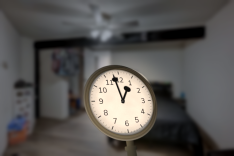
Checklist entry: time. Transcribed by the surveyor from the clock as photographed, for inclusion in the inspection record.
12:58
